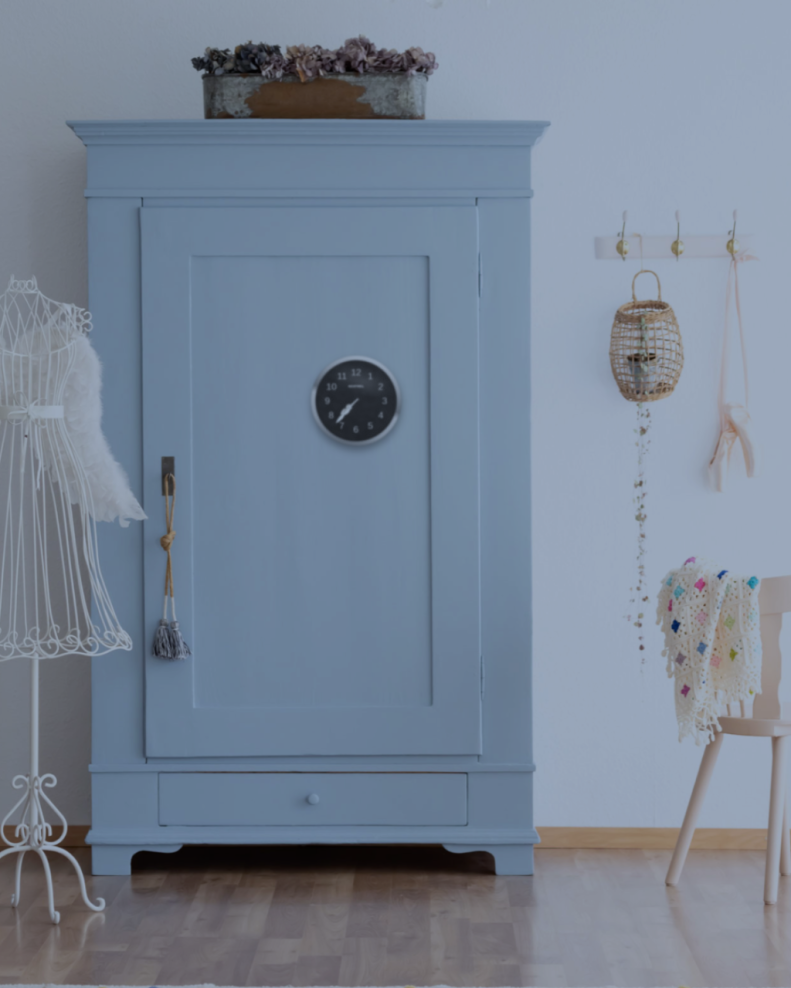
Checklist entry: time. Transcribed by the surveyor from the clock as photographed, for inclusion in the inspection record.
7:37
